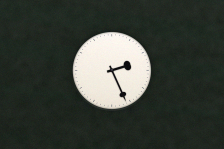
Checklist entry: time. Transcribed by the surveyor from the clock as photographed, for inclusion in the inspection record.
2:26
